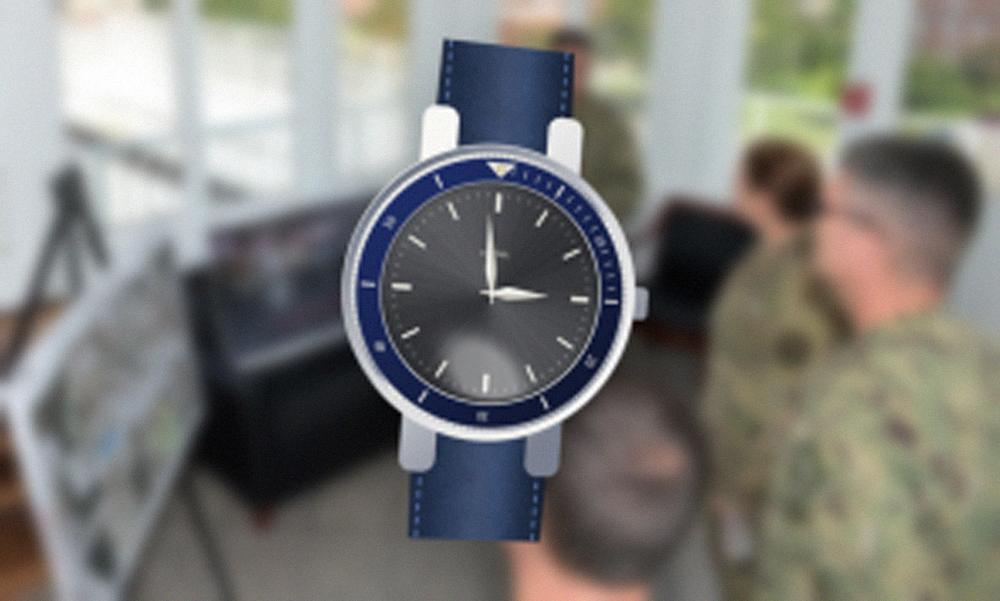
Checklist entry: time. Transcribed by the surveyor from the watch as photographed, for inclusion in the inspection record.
2:59
